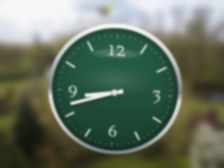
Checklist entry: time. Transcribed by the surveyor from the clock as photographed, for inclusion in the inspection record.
8:42
